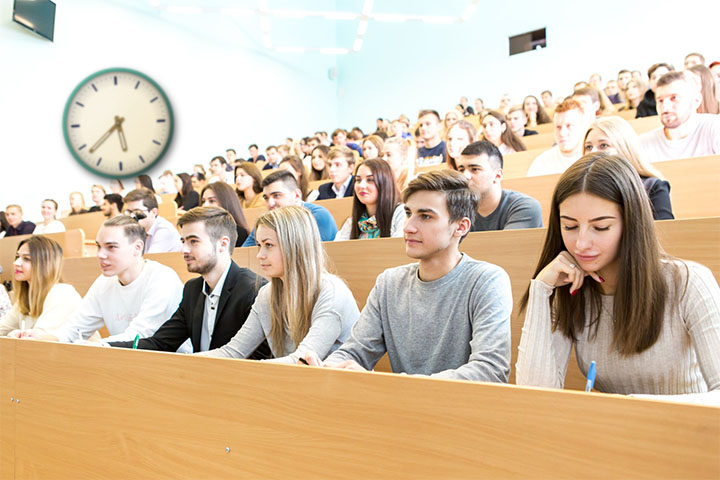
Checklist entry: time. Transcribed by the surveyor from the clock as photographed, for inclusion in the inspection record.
5:38
